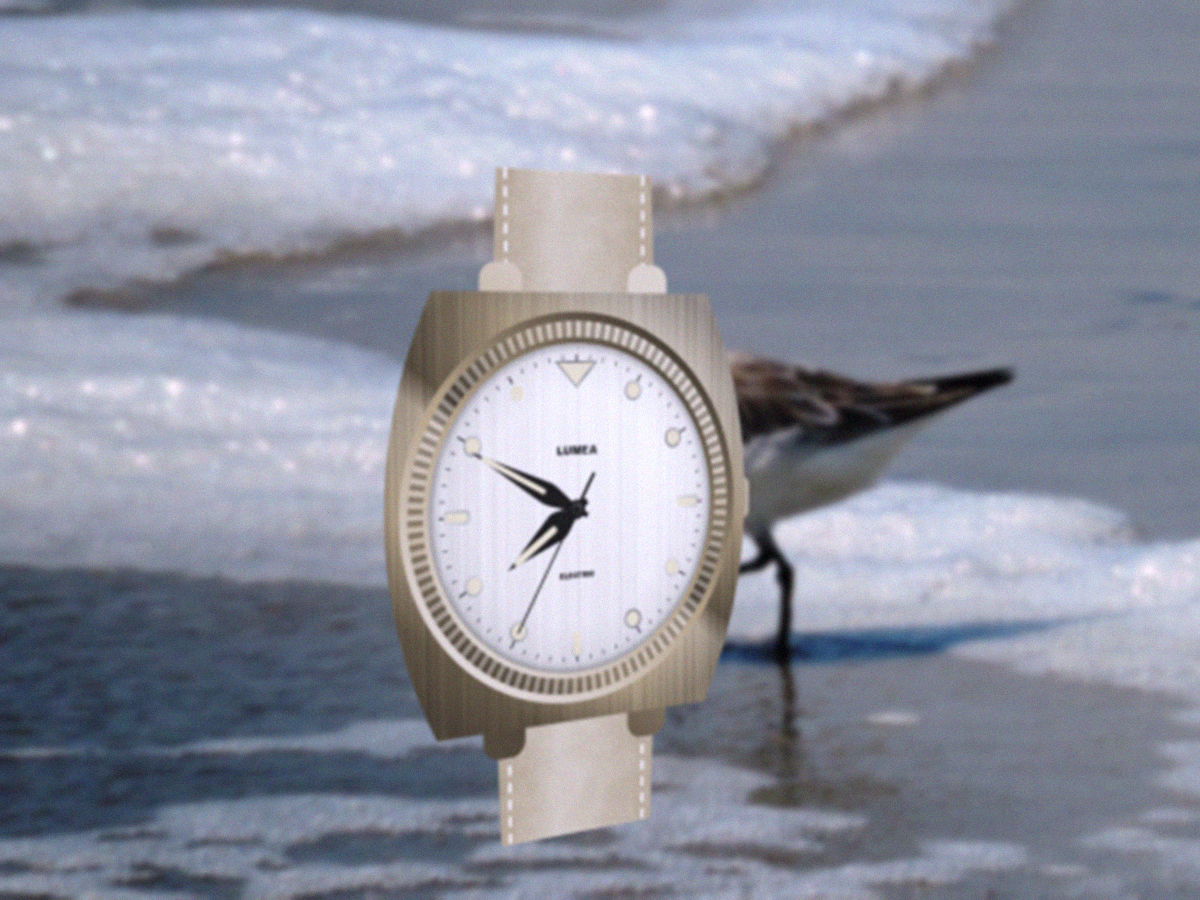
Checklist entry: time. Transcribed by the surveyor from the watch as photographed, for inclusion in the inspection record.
7:49:35
